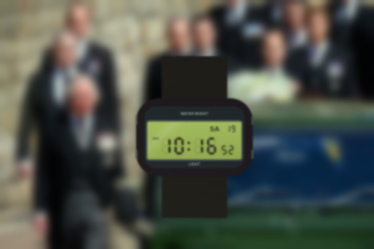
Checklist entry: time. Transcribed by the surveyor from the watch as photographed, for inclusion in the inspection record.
10:16
